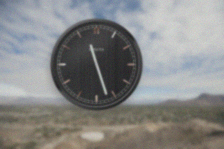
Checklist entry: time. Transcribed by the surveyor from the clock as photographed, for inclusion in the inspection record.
11:27
